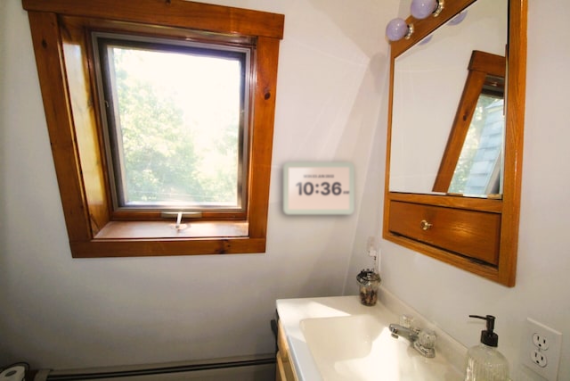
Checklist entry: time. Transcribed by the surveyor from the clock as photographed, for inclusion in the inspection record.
10:36
